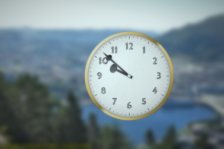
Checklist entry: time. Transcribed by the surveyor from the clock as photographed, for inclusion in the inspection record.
9:52
